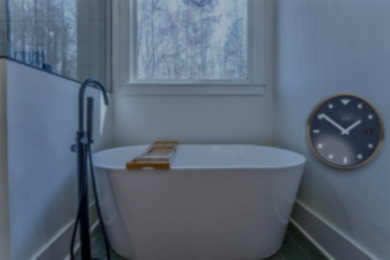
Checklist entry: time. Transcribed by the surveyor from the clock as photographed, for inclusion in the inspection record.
1:51
